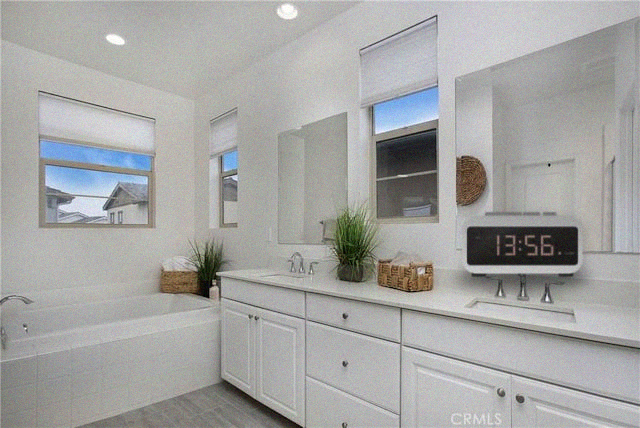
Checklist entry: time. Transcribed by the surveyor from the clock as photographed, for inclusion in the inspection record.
13:56
